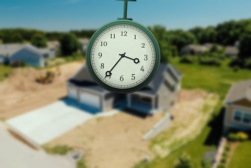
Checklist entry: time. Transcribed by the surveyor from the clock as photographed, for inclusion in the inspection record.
3:36
